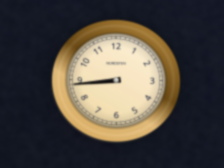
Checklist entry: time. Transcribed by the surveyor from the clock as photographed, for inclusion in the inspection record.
8:44
